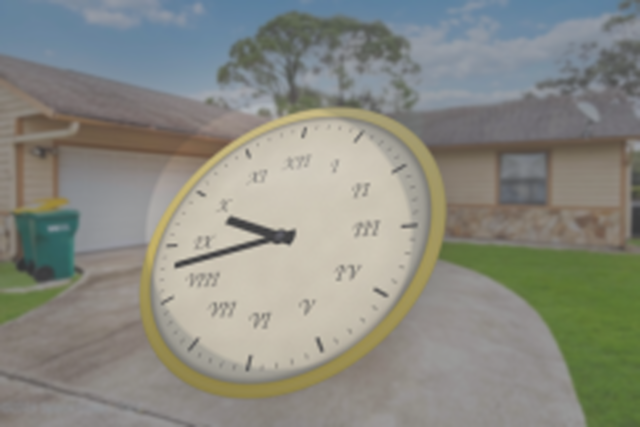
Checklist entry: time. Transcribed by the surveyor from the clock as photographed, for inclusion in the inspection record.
9:43
